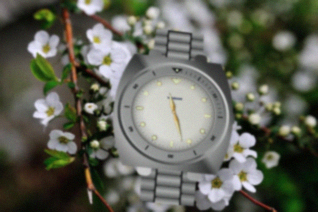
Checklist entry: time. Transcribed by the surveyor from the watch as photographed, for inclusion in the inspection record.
11:27
